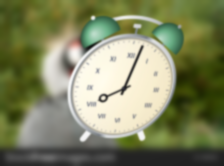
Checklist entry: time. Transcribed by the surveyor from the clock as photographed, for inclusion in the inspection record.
8:02
